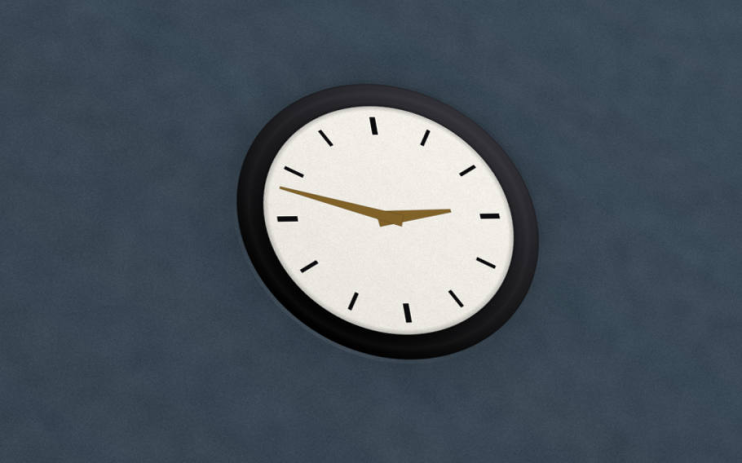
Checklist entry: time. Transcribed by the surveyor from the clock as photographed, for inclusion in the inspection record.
2:48
